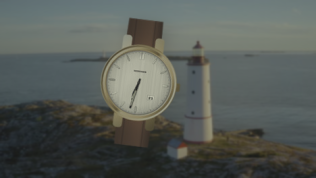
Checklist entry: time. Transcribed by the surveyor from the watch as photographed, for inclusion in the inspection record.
6:32
